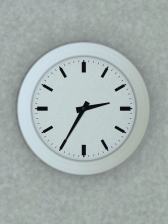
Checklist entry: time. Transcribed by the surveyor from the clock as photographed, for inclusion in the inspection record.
2:35
